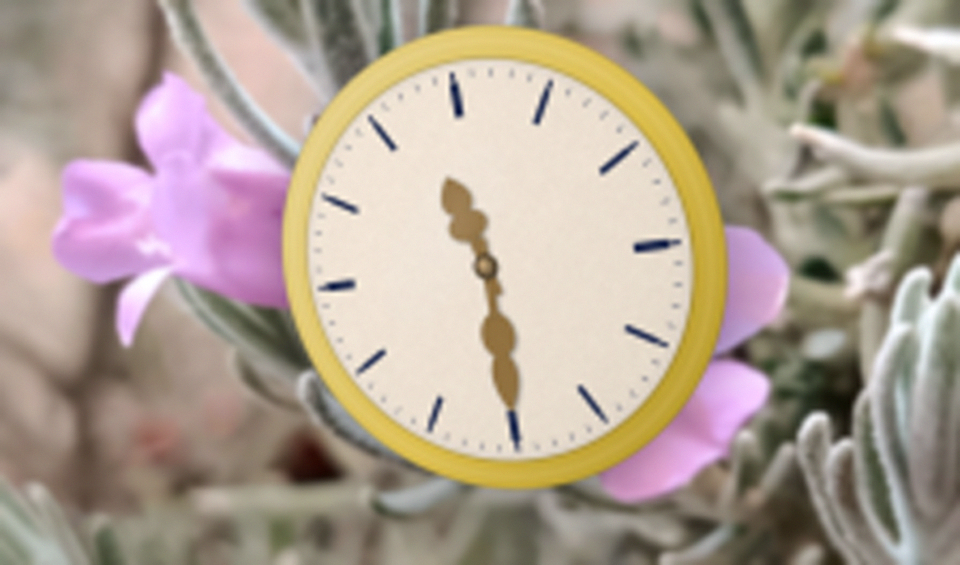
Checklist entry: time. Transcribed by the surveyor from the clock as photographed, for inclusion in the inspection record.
11:30
